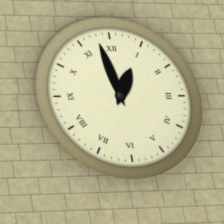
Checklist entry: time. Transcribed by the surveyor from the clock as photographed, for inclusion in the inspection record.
12:58
